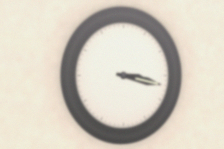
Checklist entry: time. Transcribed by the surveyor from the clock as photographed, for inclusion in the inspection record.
3:17
